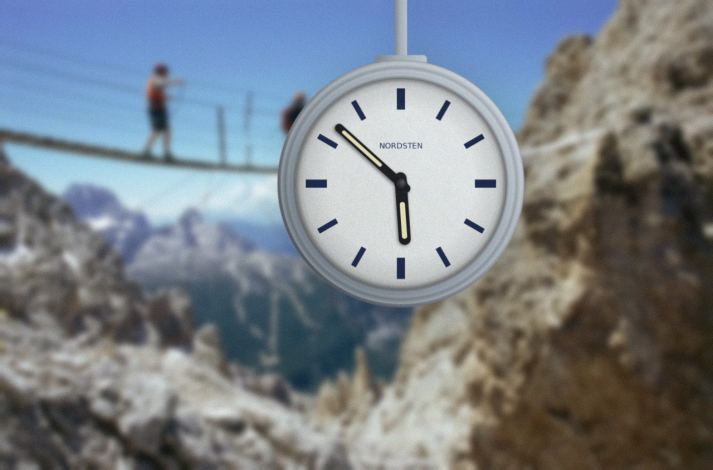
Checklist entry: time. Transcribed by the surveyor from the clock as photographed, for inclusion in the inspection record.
5:52
